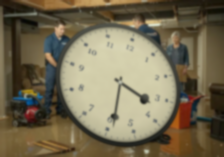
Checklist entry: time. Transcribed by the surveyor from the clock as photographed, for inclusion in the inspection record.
3:29
